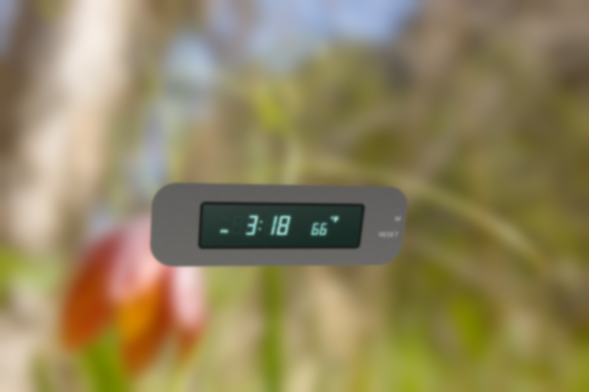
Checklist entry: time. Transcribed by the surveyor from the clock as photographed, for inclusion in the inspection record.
3:18
